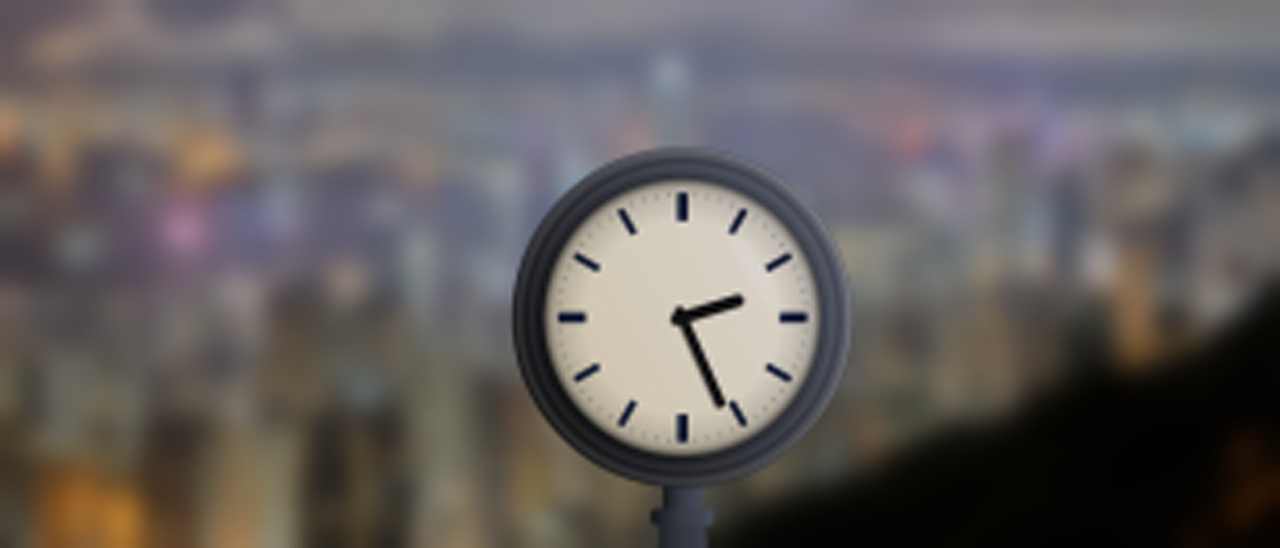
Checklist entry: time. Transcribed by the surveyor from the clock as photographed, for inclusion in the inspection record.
2:26
